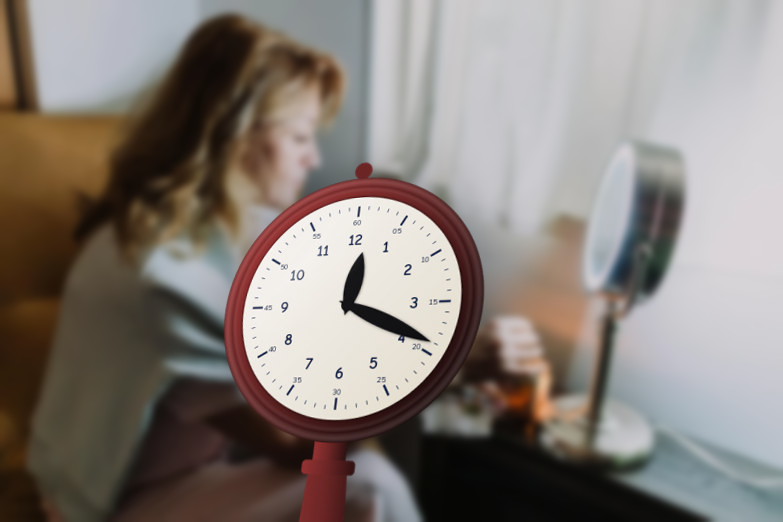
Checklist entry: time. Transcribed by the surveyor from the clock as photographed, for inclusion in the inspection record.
12:19
